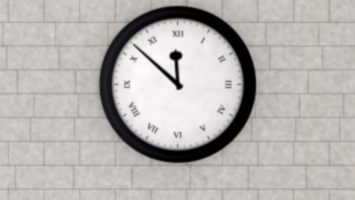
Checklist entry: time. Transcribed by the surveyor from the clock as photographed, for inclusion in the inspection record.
11:52
